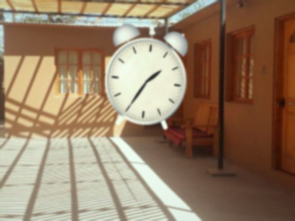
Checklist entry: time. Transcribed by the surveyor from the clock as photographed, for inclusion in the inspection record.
1:35
